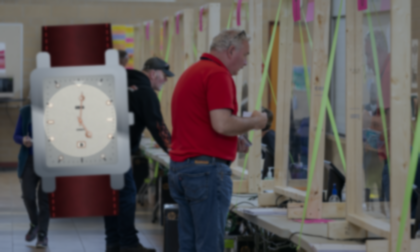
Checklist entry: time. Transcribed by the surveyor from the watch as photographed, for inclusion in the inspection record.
5:01
